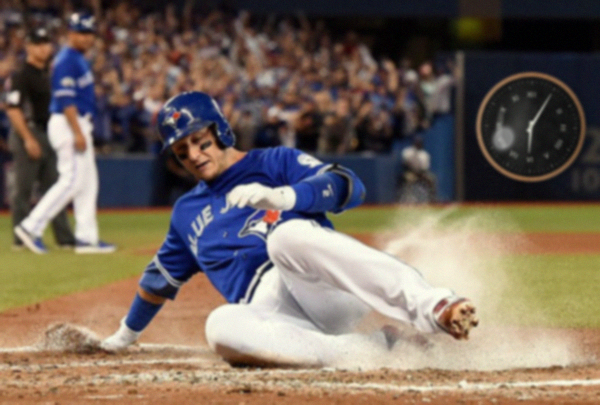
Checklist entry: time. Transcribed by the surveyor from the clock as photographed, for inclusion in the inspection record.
6:05
